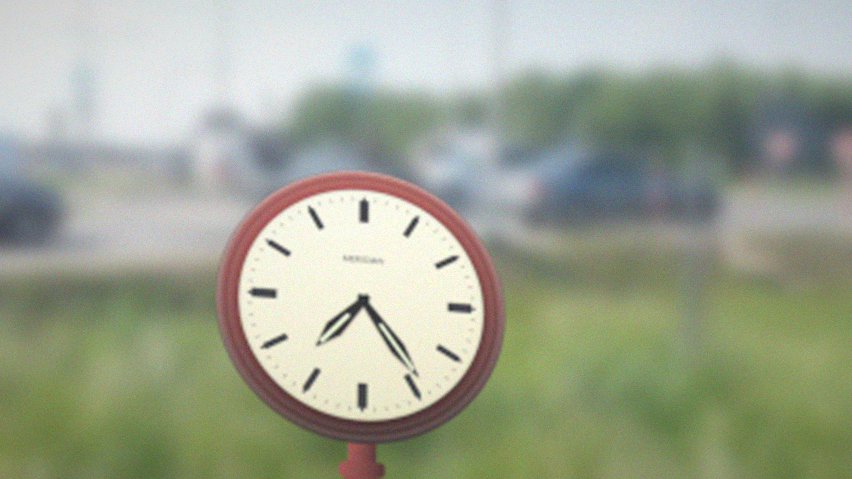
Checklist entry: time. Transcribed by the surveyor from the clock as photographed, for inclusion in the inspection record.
7:24
